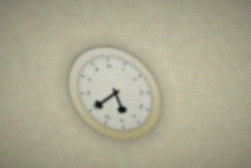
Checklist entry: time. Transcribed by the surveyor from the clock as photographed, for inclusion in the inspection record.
5:40
